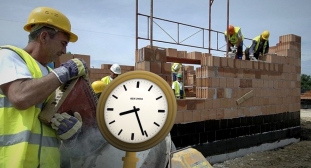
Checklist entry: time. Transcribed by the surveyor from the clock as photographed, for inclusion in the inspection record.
8:26
